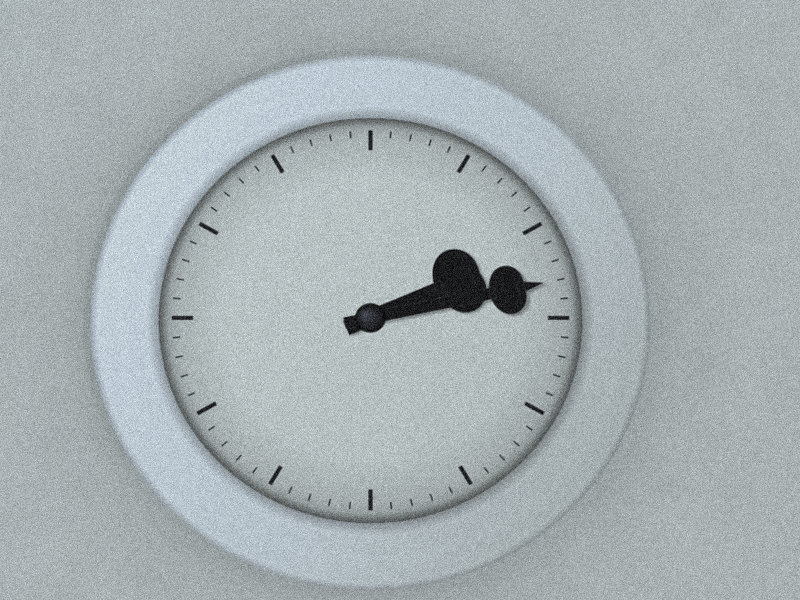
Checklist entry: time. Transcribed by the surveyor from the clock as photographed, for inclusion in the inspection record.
2:13
